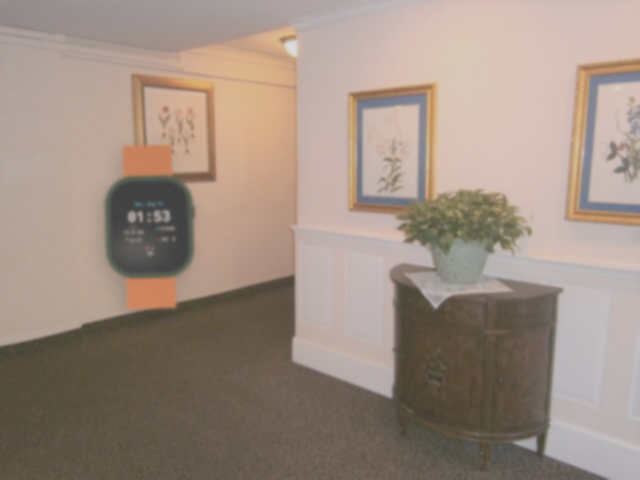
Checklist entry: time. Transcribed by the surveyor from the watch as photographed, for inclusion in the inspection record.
1:53
